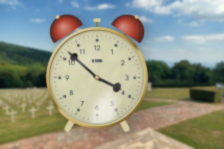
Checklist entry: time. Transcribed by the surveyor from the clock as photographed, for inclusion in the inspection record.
3:52
